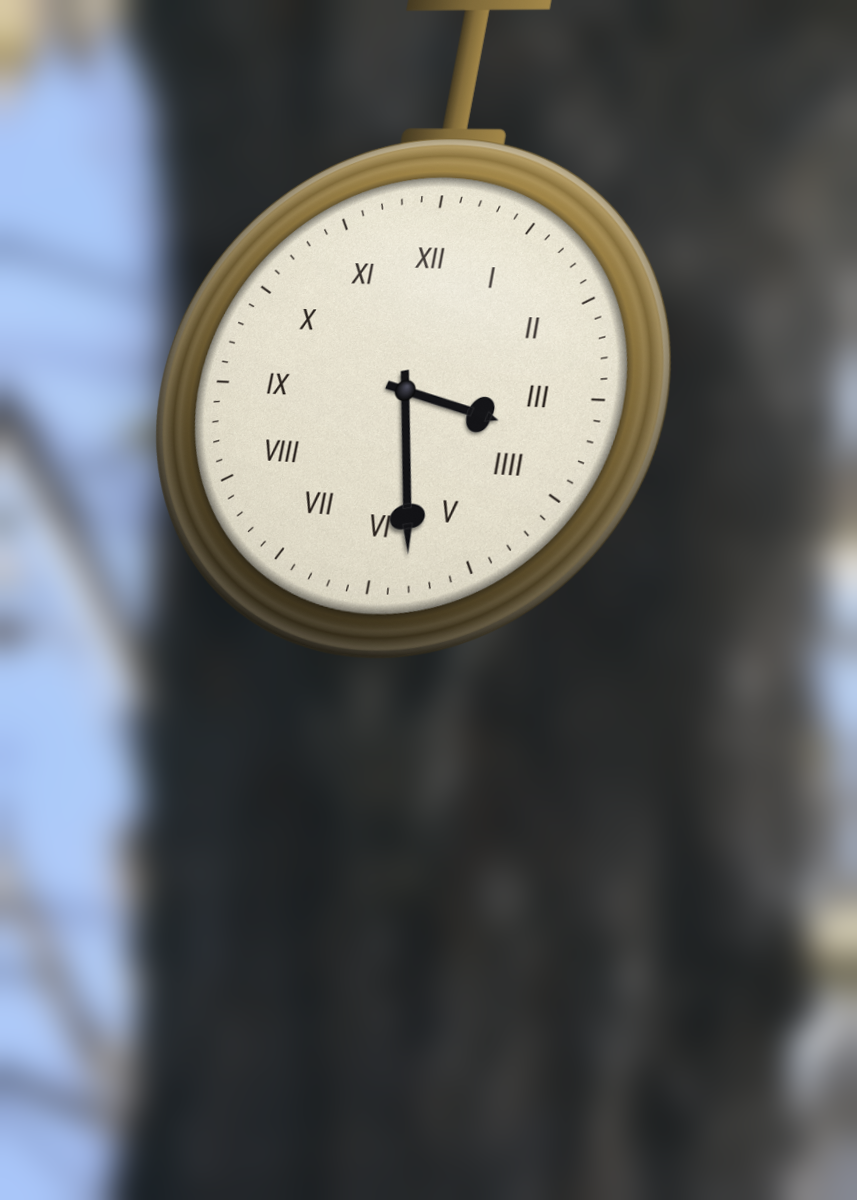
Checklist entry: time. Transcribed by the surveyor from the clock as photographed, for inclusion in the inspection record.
3:28
